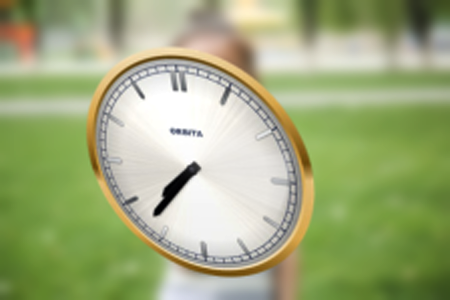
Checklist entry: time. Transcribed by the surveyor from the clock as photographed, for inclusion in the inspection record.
7:37
